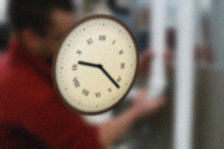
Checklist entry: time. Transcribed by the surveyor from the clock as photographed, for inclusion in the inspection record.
9:22
